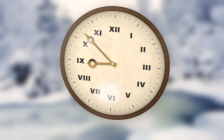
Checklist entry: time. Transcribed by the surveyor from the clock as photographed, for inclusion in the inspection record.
8:52
